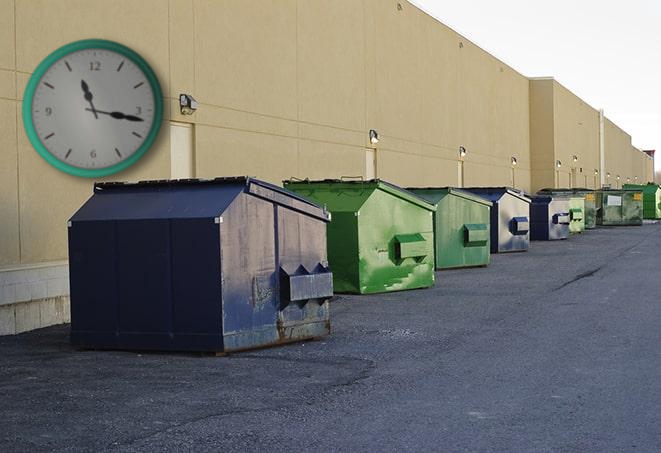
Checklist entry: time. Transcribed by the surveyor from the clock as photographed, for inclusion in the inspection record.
11:17
